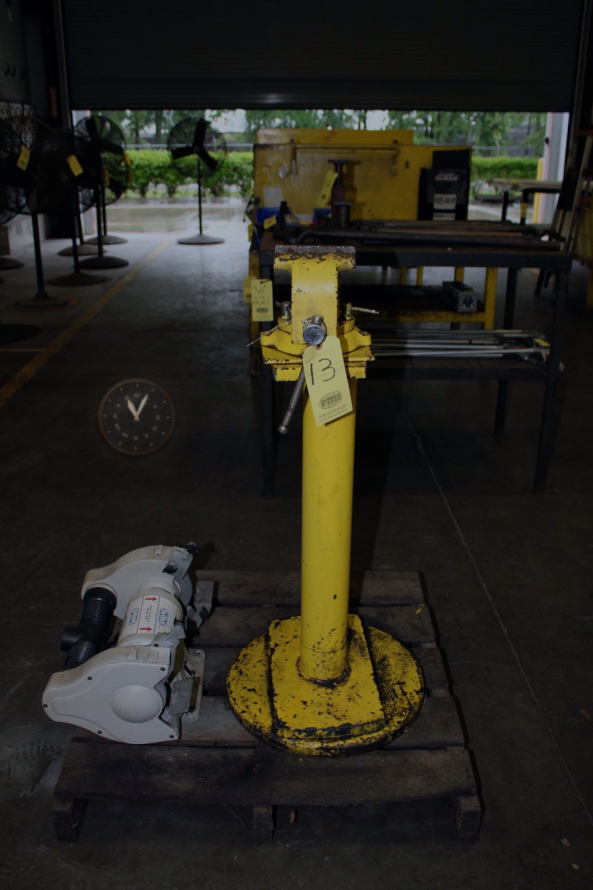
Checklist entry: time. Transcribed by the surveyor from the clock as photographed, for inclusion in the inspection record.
11:04
